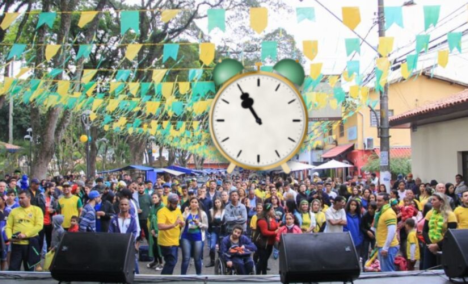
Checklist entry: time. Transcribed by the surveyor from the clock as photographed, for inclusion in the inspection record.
10:55
